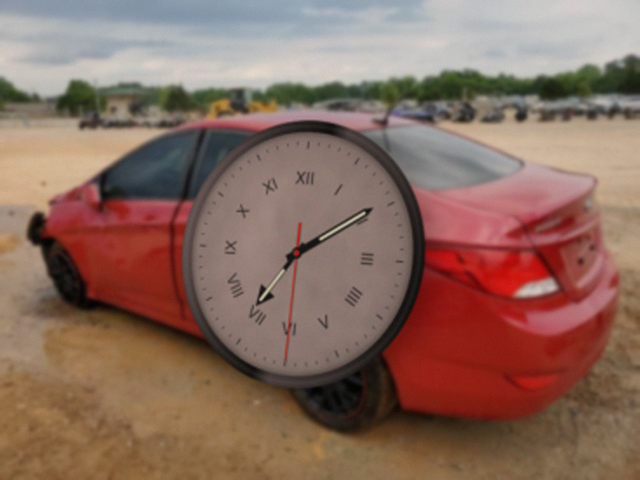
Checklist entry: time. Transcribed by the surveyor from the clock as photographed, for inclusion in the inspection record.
7:09:30
